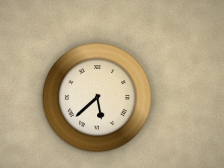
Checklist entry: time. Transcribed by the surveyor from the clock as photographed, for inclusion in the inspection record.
5:38
